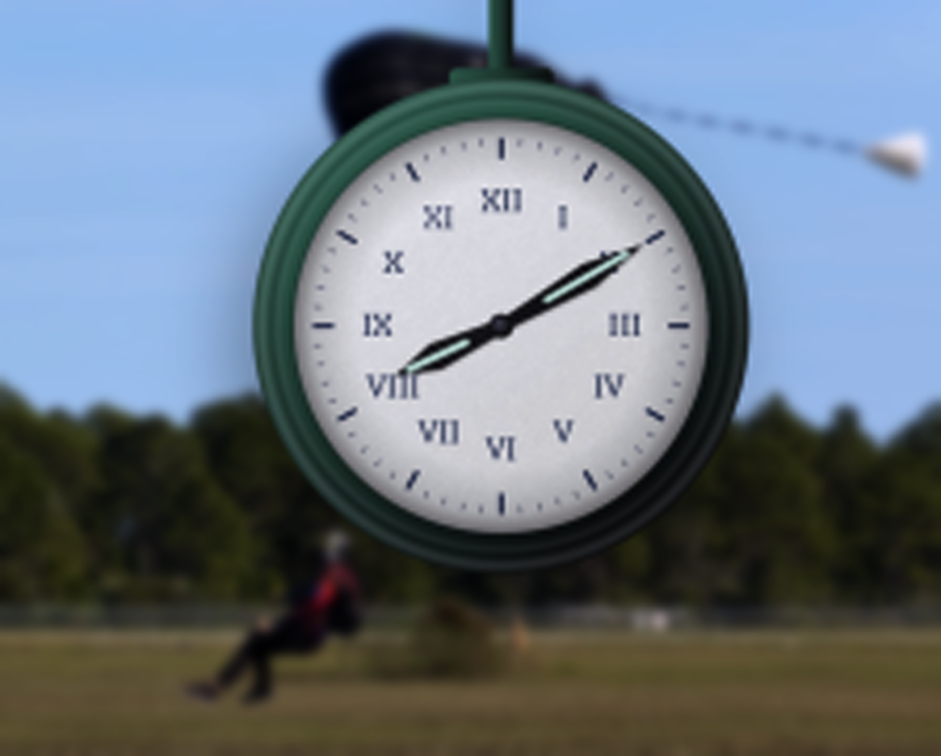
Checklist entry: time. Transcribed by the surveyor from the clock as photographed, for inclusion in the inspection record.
8:10
